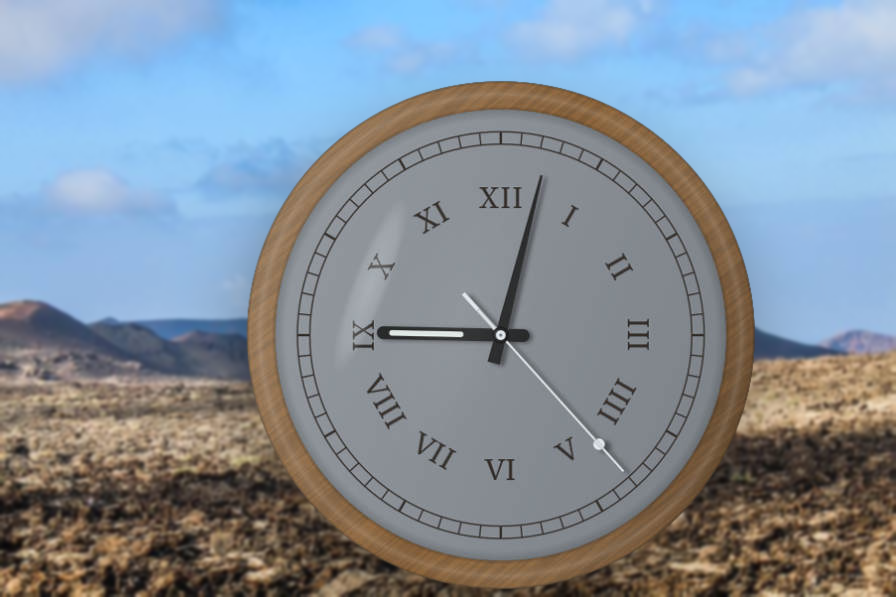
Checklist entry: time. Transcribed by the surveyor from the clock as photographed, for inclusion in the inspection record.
9:02:23
